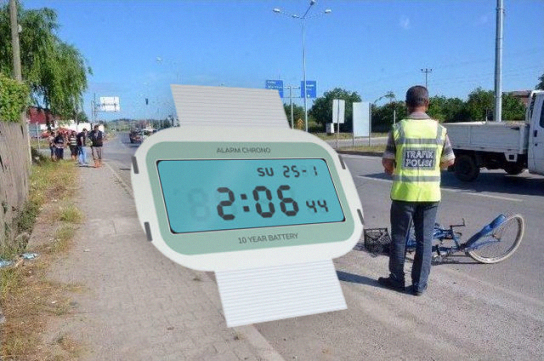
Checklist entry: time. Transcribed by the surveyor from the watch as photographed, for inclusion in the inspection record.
2:06:44
